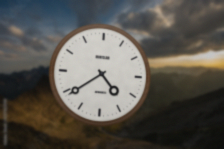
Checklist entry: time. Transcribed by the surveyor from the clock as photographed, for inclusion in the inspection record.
4:39
